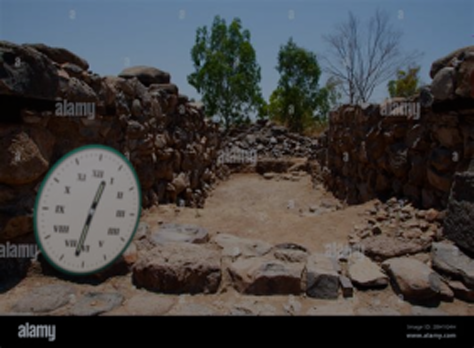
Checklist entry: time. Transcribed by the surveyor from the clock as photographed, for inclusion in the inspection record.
12:32
